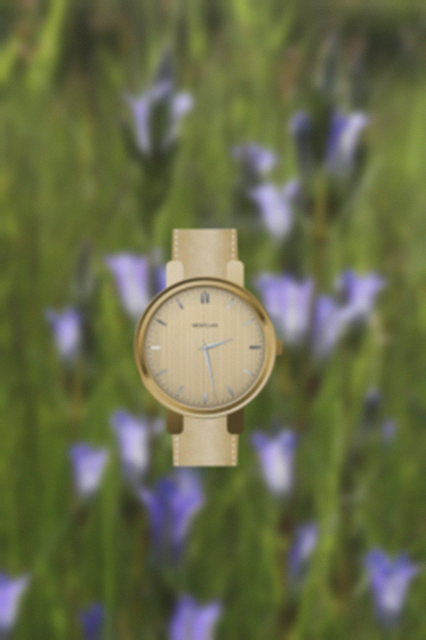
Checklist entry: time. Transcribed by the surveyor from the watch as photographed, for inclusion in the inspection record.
2:28
